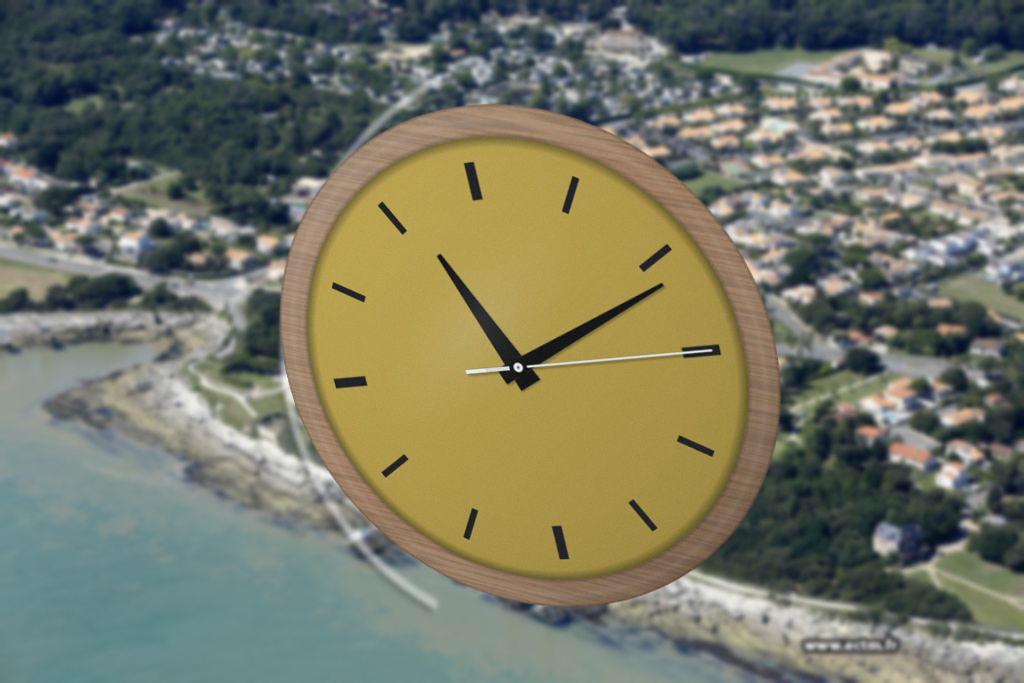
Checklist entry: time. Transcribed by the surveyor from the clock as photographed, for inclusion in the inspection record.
11:11:15
